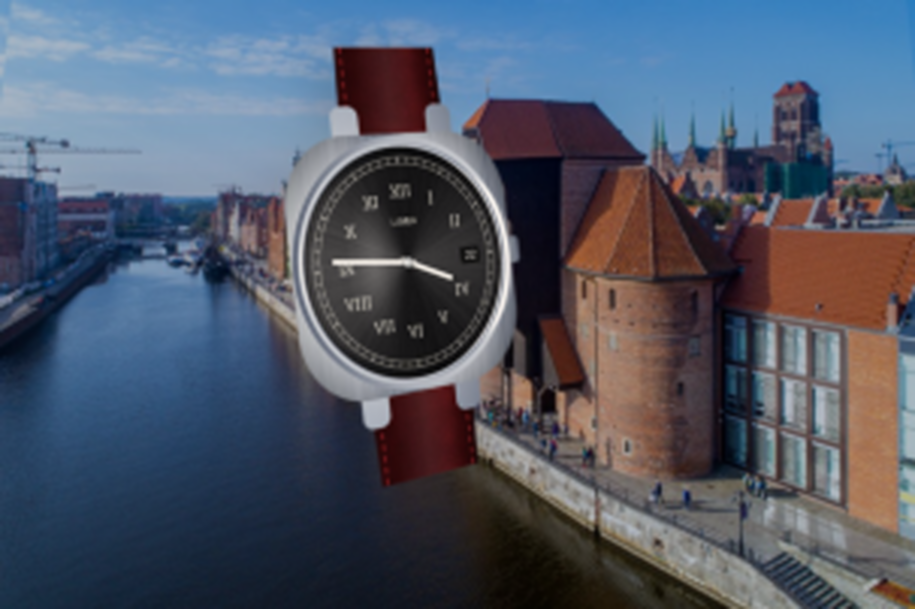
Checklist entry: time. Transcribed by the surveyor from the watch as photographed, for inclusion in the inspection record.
3:46
